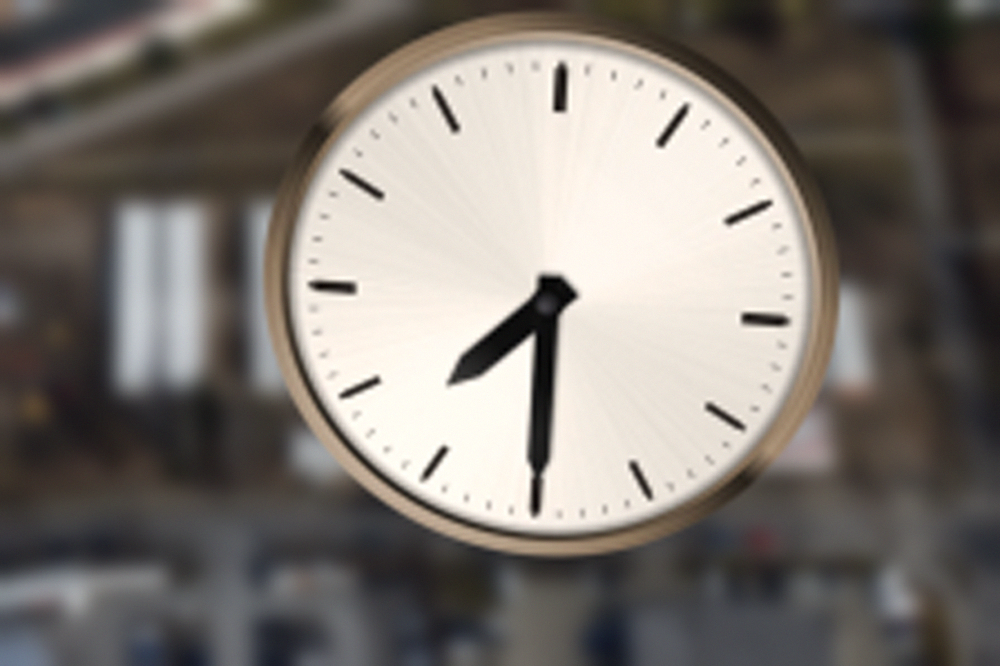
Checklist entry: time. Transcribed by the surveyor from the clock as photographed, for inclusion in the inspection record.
7:30
